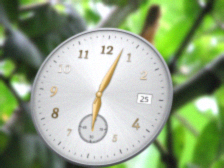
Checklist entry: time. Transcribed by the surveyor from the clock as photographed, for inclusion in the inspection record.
6:03
